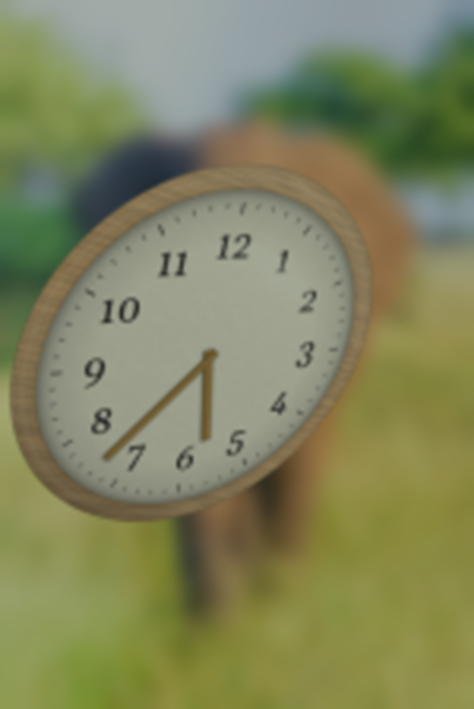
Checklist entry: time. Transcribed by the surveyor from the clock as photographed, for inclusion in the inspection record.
5:37
